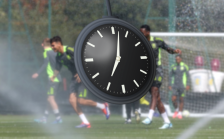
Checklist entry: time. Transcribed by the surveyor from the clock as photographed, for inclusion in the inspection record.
7:02
